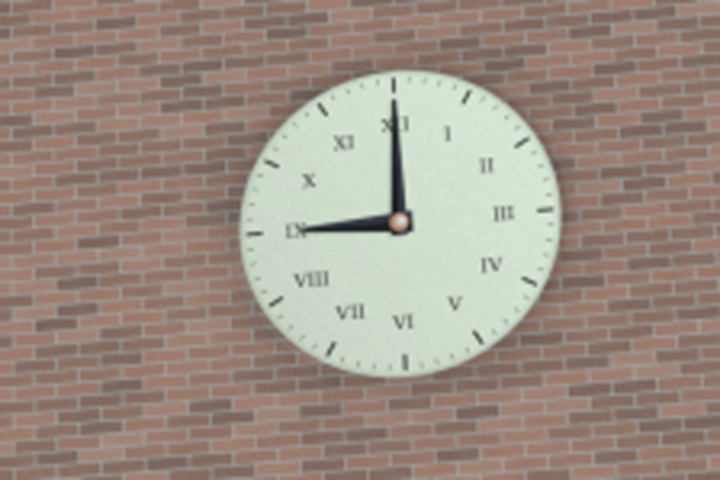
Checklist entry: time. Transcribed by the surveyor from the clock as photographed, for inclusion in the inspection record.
9:00
